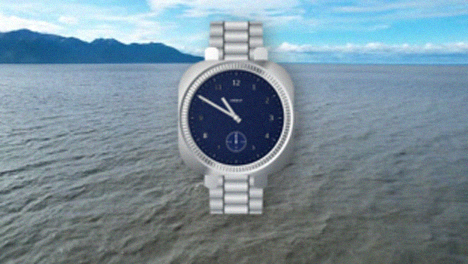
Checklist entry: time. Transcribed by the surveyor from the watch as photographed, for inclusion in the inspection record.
10:50
